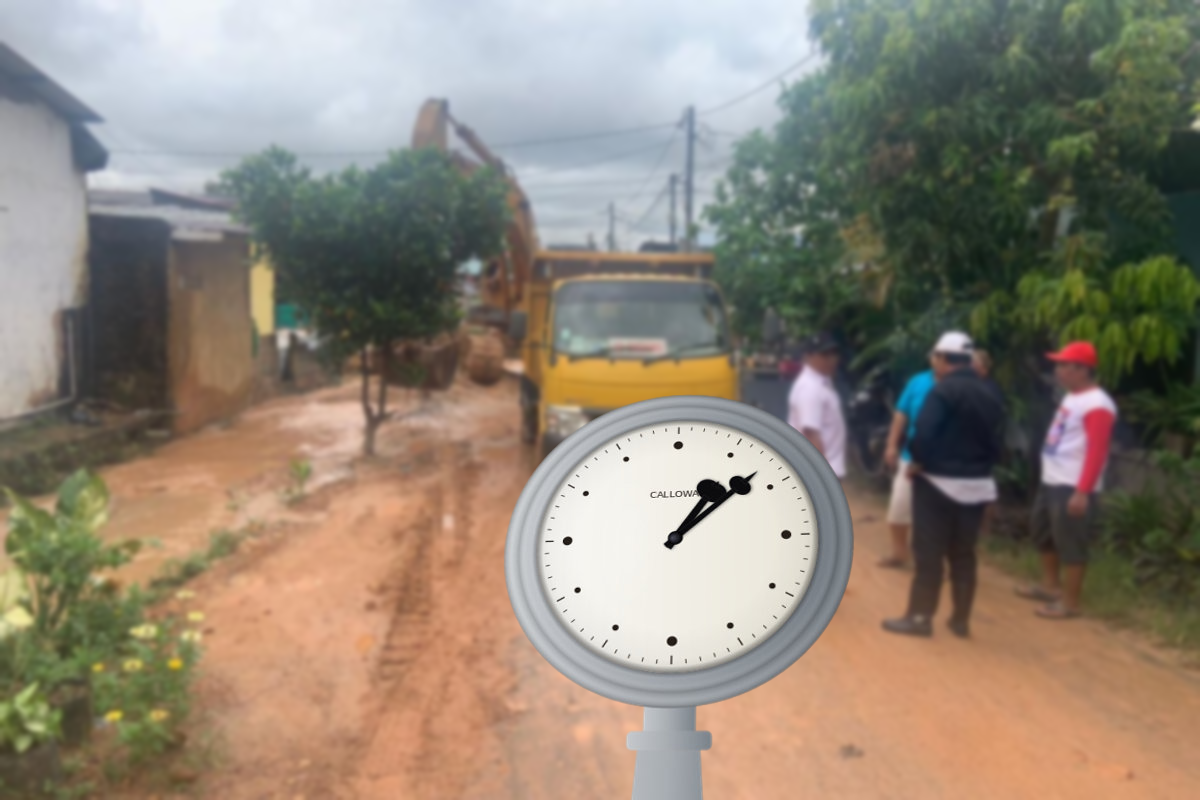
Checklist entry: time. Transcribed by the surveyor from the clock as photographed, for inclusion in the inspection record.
1:08
